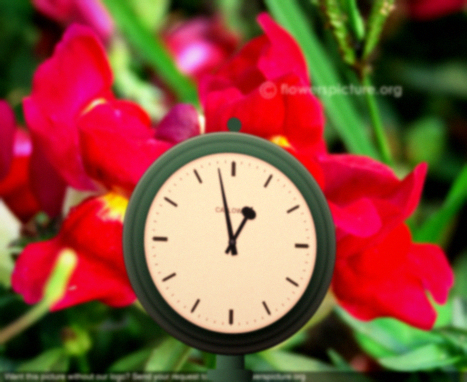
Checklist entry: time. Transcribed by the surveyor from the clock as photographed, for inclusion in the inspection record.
12:58
